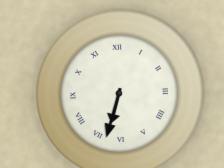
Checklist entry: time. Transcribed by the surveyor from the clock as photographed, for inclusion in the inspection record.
6:33
